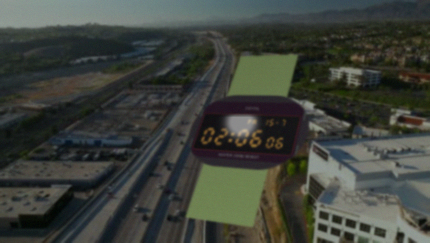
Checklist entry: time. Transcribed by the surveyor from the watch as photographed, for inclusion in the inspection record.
2:06:06
